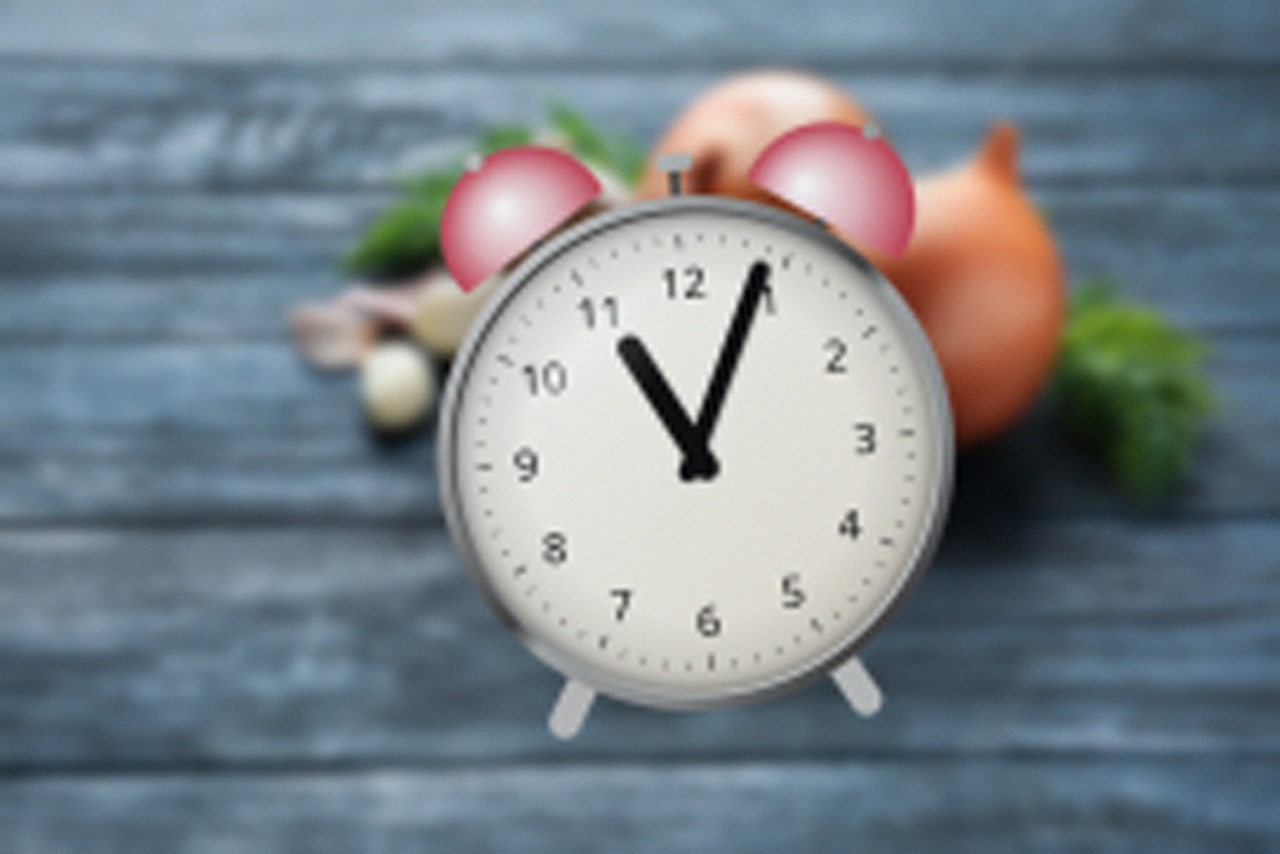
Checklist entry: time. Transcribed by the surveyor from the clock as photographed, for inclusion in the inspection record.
11:04
